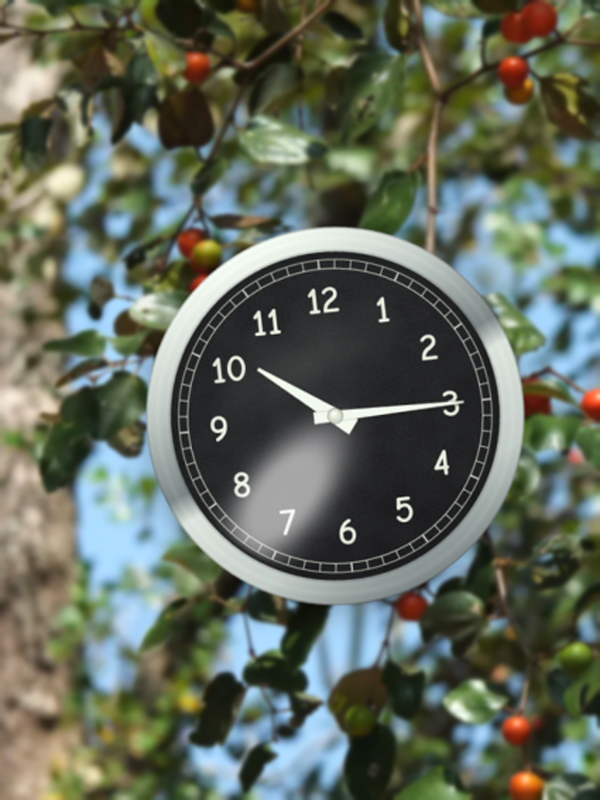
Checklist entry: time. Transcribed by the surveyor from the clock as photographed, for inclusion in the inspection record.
10:15
